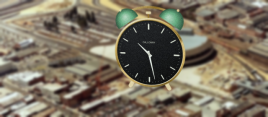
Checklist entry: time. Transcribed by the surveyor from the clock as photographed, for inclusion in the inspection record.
10:28
